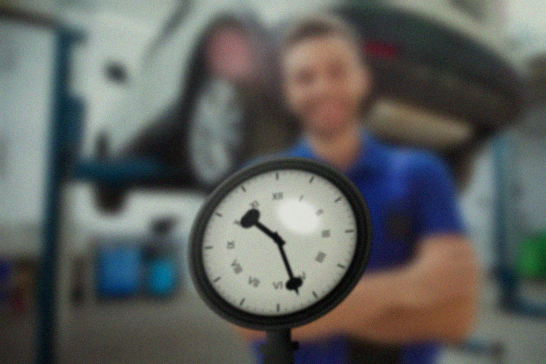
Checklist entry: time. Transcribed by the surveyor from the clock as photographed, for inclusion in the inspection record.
10:27
